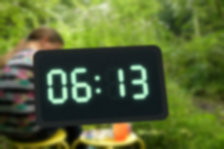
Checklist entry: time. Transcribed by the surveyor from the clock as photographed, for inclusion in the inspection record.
6:13
